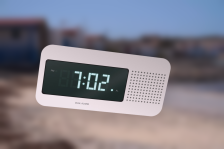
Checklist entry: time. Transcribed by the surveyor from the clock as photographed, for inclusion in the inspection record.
7:02
